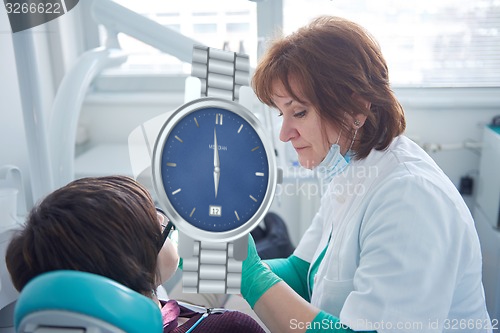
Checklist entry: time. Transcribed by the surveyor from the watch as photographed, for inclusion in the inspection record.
5:59
